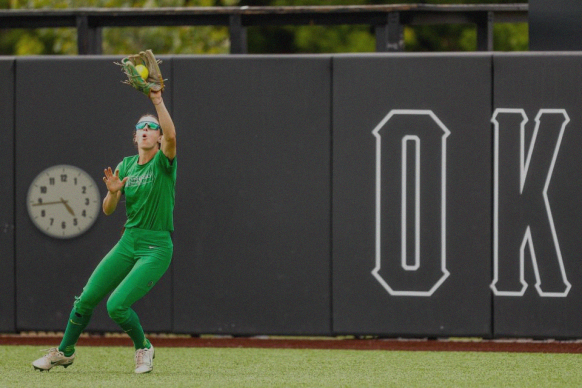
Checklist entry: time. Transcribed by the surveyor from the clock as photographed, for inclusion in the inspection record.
4:44
